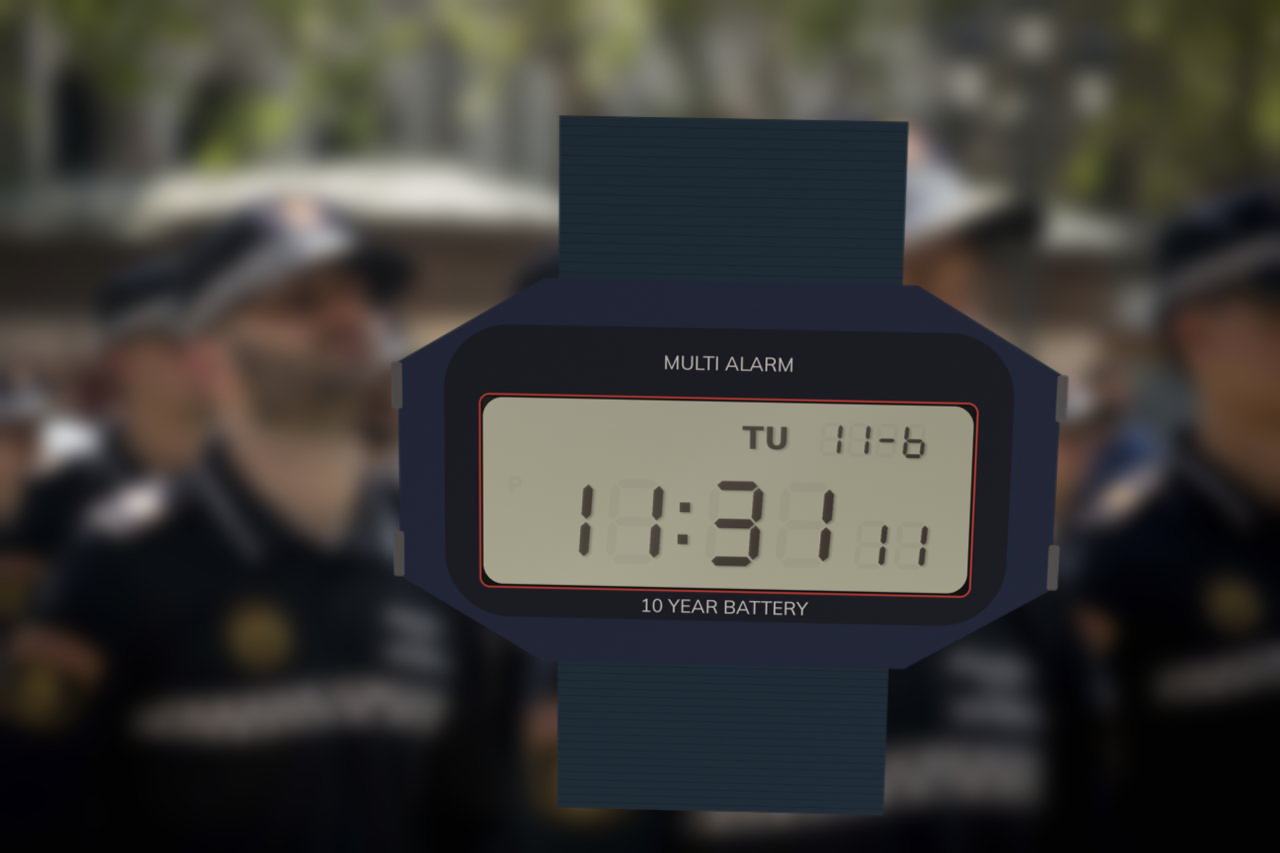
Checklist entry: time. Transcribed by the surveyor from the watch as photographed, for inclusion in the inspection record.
11:31:11
